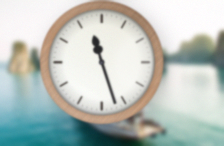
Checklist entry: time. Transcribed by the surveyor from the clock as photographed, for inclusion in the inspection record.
11:27
